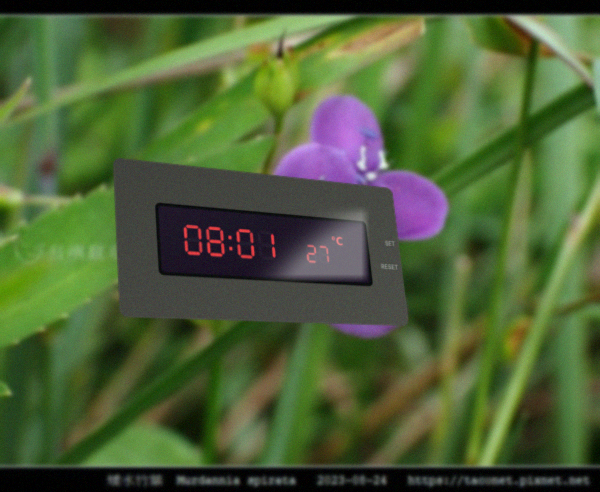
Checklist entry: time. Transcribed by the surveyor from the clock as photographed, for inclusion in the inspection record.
8:01
